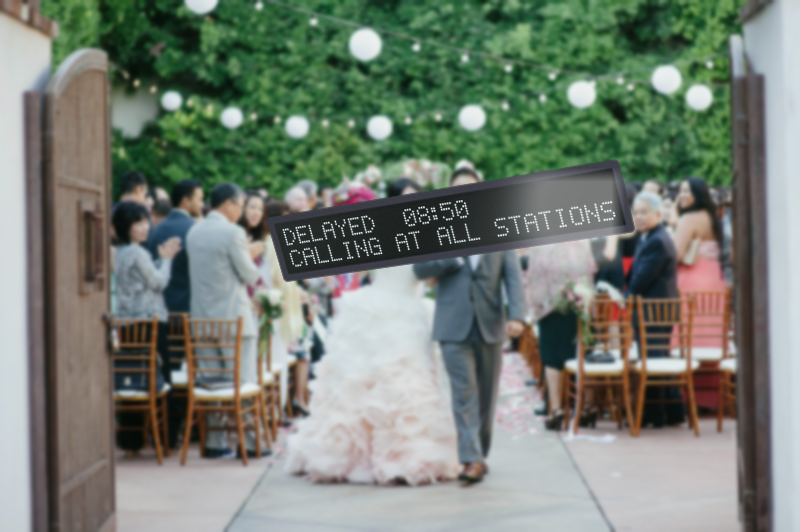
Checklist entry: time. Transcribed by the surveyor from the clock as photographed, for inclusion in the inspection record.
8:50
